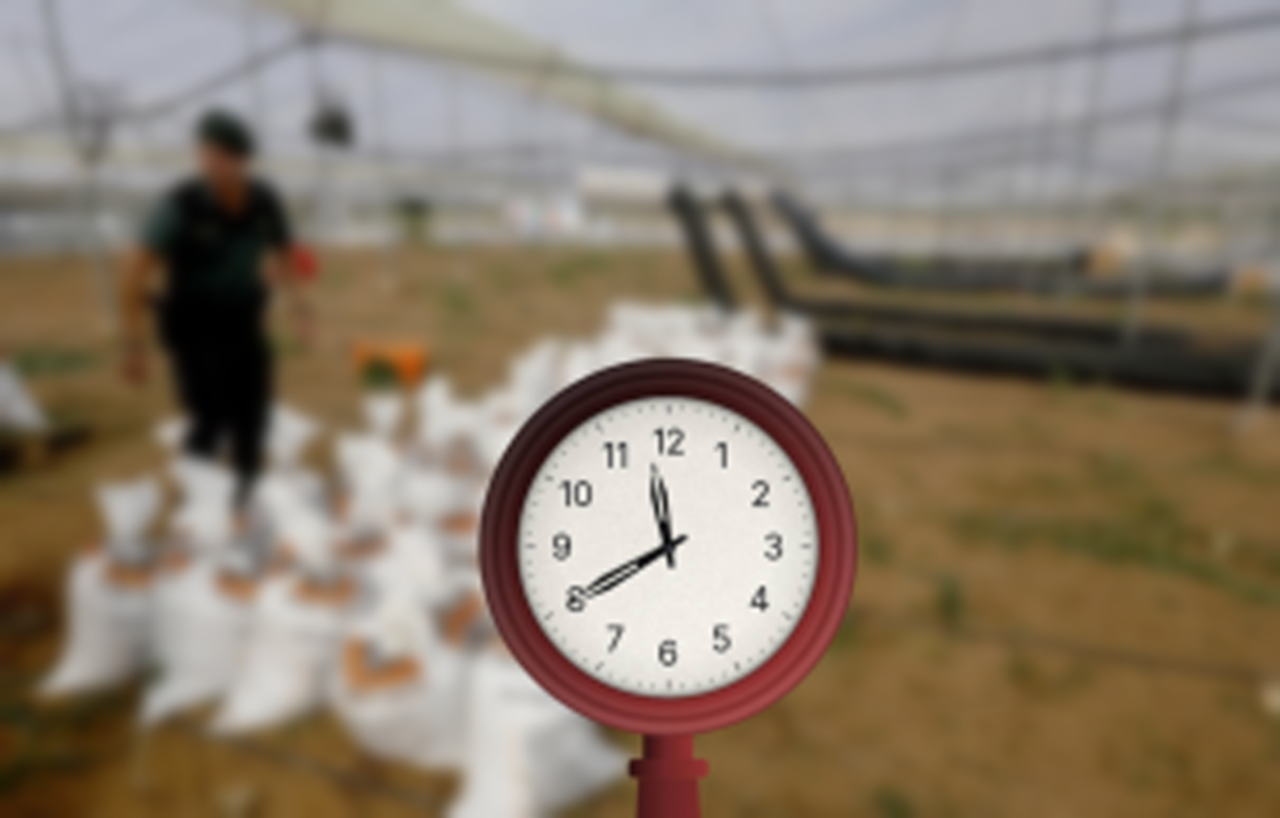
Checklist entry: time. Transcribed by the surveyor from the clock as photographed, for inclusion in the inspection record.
11:40
